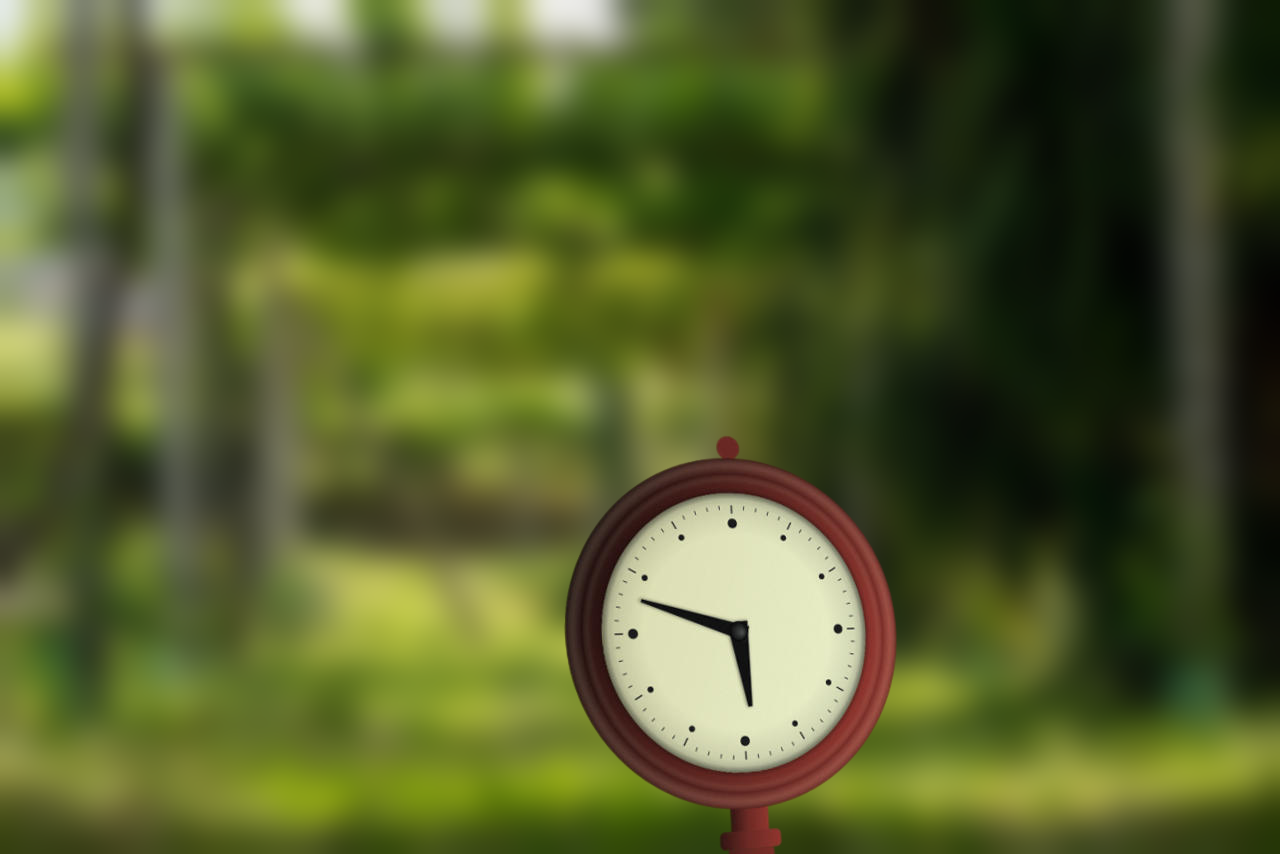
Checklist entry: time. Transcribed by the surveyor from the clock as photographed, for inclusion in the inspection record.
5:48
